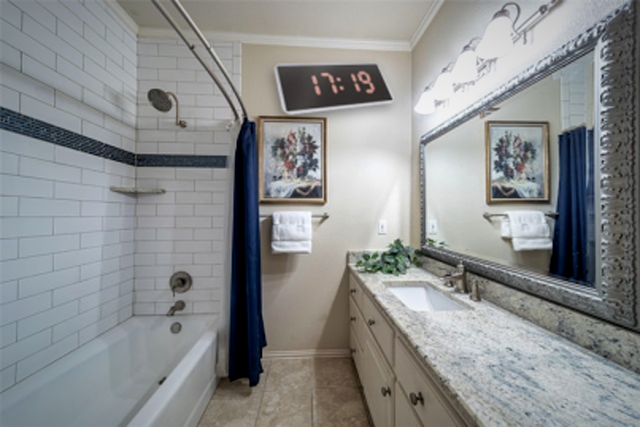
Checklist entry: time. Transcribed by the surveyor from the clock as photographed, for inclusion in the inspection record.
17:19
